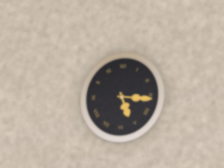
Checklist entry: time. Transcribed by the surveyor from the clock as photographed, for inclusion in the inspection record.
5:16
